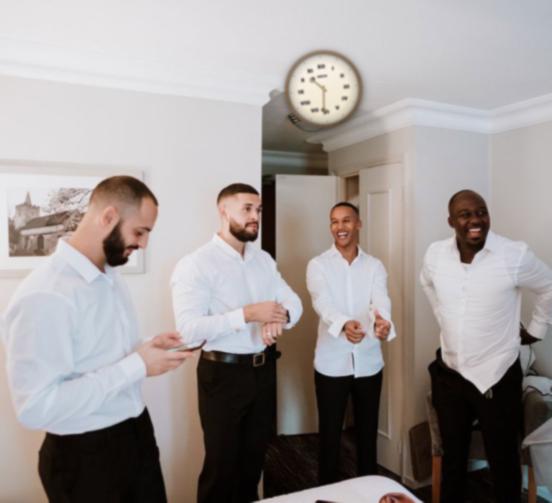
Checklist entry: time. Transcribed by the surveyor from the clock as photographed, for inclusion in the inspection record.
10:31
